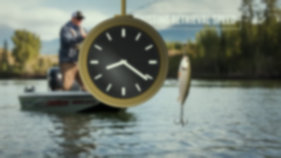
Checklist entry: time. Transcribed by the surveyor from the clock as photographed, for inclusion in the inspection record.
8:21
